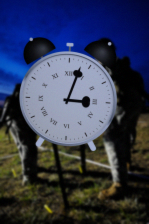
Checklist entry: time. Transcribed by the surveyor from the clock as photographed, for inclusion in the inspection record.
3:03
